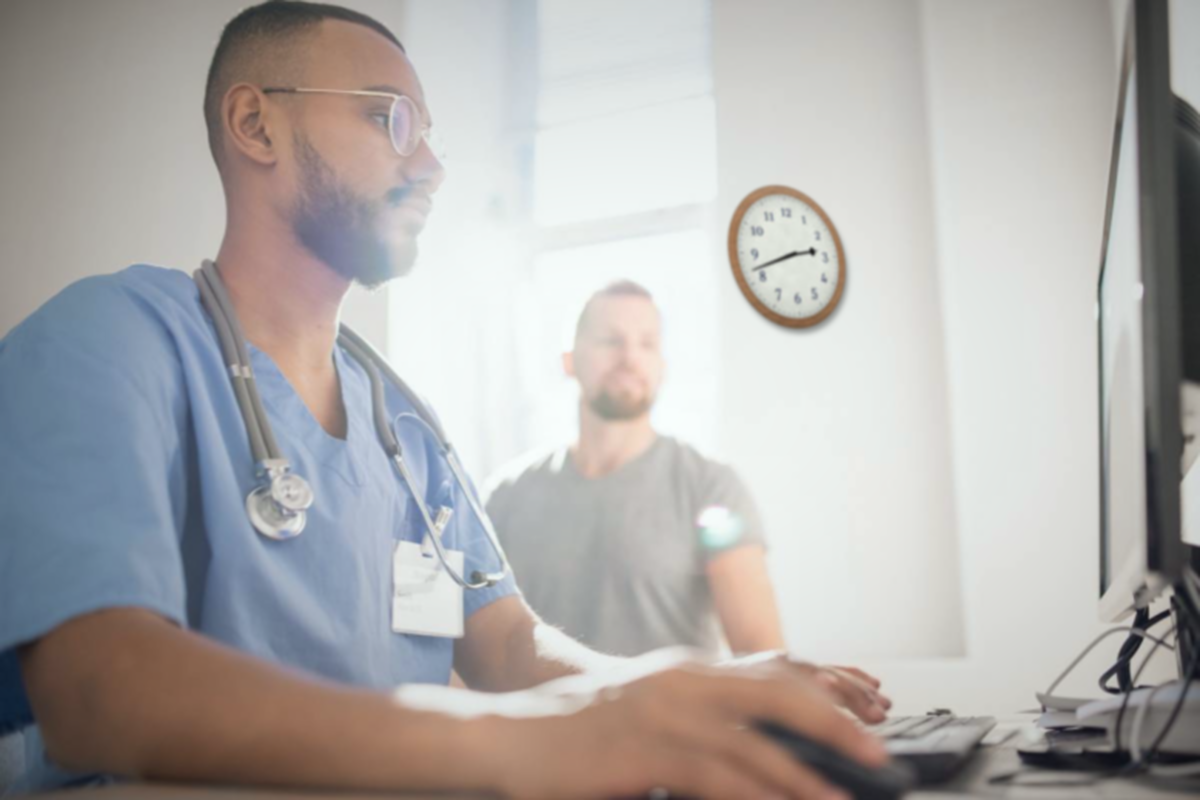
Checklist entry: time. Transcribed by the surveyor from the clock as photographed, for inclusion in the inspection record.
2:42
